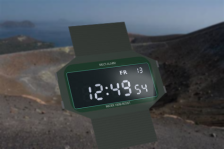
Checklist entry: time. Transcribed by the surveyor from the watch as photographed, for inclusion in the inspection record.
12:49:54
